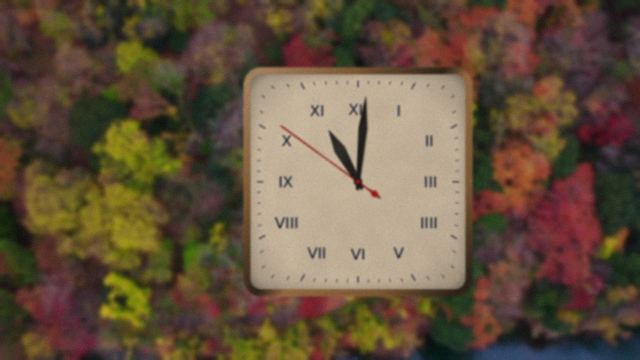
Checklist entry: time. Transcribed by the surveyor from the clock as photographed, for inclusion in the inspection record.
11:00:51
